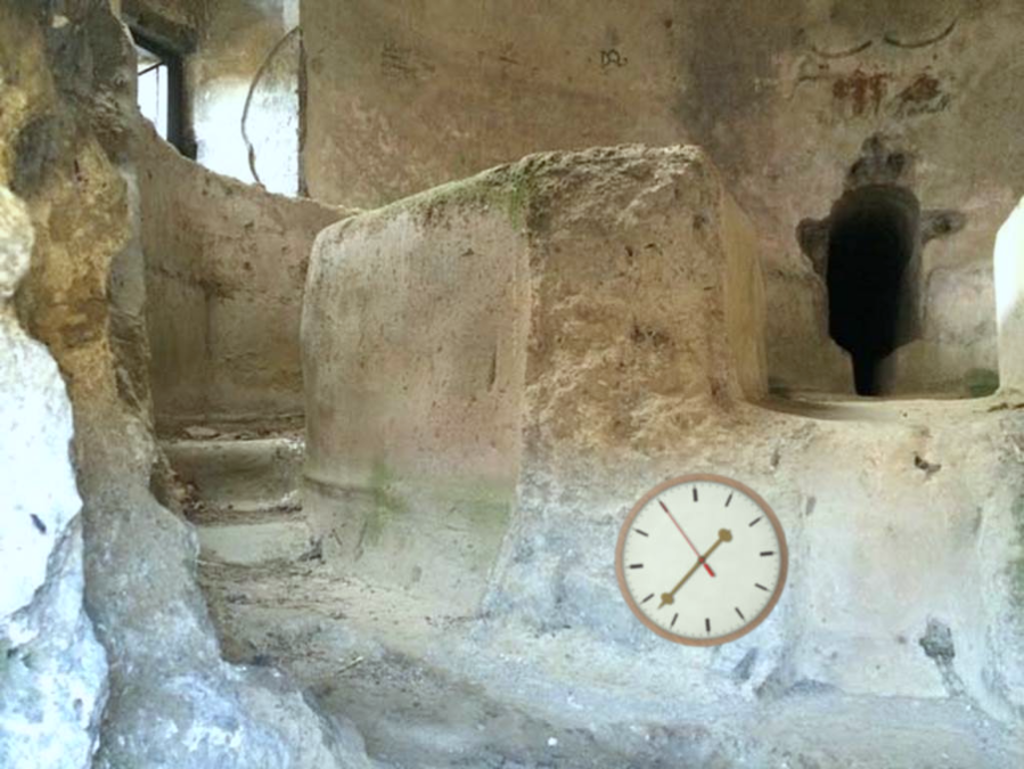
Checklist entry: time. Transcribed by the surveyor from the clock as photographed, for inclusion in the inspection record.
1:37:55
